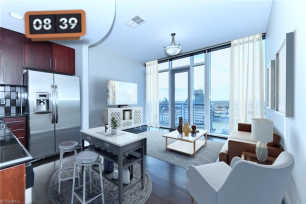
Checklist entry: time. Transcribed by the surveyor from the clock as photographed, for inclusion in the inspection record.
8:39
